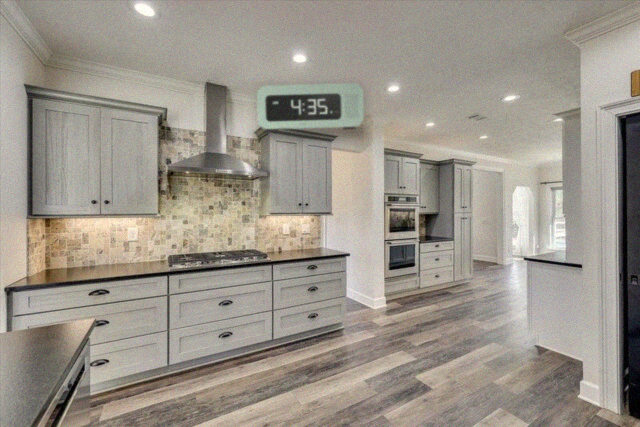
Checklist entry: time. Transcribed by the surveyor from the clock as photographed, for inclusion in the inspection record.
4:35
